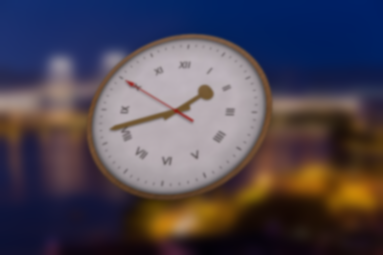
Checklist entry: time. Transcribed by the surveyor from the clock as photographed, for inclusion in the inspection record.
1:41:50
